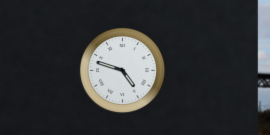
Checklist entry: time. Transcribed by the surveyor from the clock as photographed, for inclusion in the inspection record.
4:48
